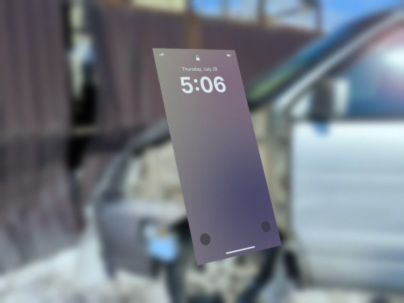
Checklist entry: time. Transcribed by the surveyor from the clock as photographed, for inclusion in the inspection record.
5:06
